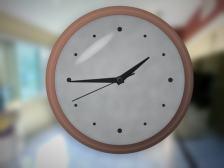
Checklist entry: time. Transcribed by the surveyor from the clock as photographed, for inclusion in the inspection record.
1:44:41
